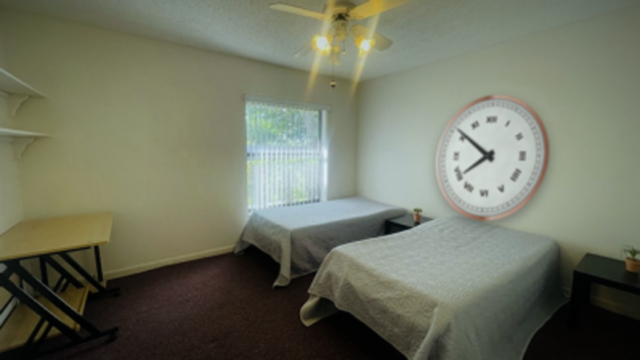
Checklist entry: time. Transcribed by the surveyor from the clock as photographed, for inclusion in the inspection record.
7:51
